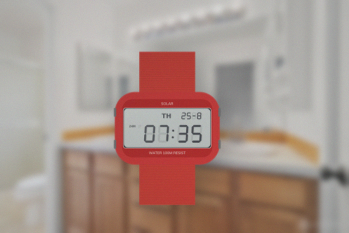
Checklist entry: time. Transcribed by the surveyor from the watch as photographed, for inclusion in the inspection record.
7:35
